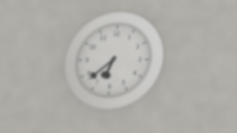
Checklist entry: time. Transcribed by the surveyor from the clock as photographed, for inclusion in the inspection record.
6:38
